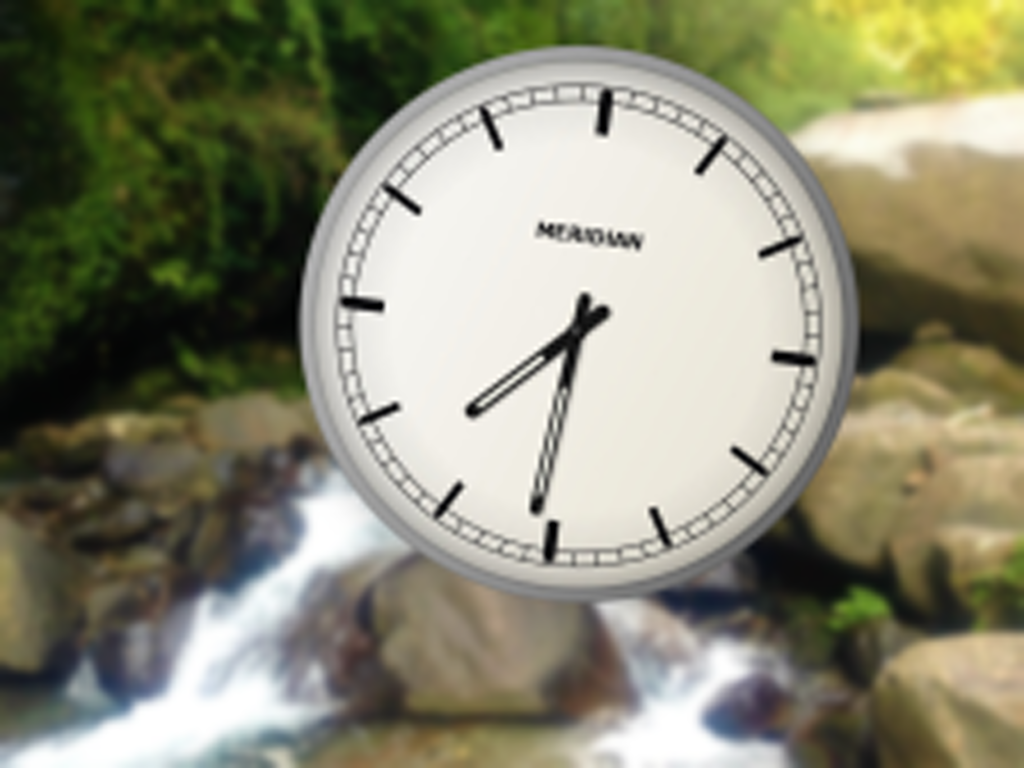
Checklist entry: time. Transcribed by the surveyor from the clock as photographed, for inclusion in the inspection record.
7:31
